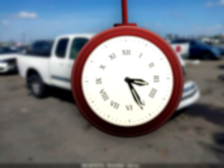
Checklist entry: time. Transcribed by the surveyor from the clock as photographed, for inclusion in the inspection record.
3:26
